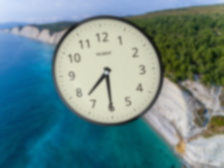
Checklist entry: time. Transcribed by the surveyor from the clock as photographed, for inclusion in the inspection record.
7:30
